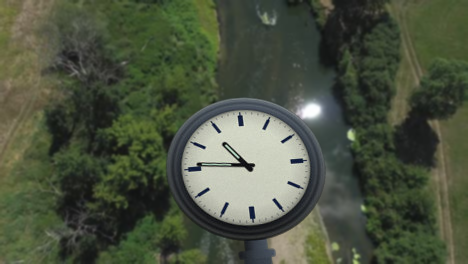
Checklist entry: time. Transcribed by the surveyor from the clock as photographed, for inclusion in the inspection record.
10:46
